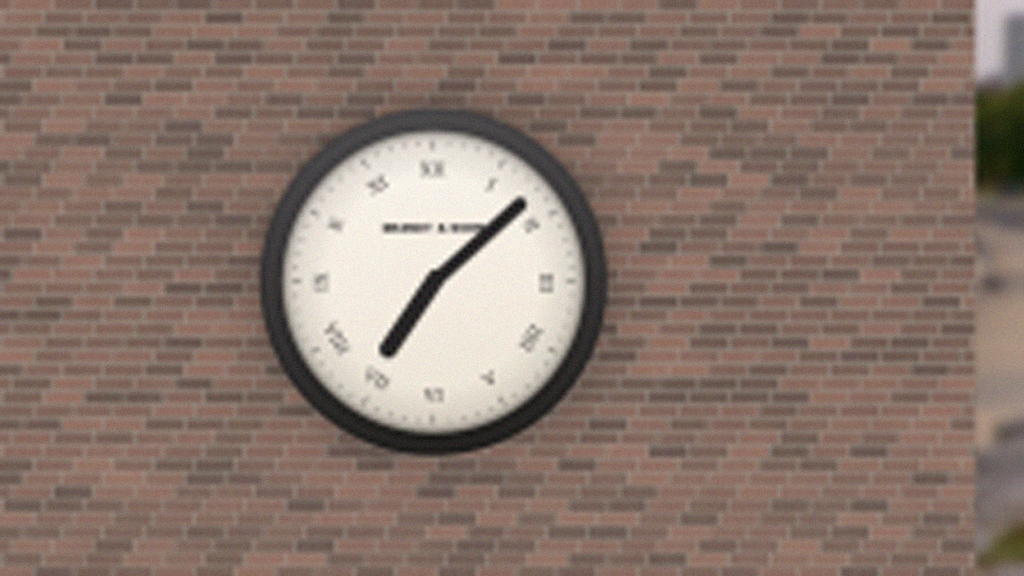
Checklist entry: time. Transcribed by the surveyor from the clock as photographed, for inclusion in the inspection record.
7:08
